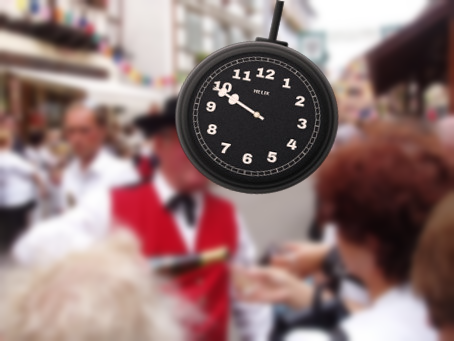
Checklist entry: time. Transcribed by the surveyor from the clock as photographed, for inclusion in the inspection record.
9:49
